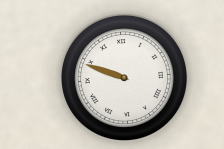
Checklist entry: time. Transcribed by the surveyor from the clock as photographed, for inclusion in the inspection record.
9:49
